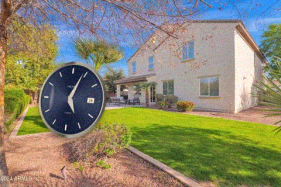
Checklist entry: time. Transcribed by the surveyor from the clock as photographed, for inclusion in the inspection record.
5:04
